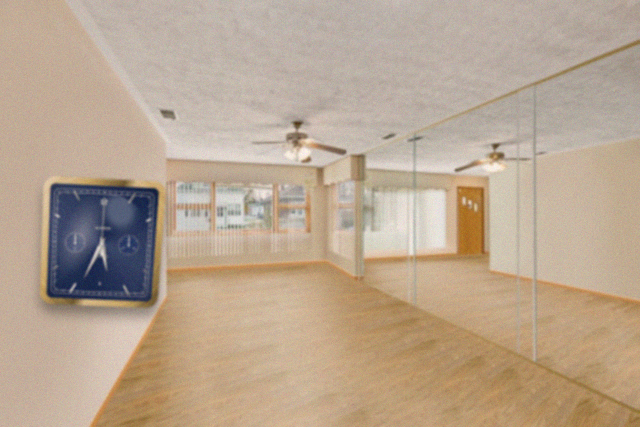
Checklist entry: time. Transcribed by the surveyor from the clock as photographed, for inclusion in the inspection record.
5:34
